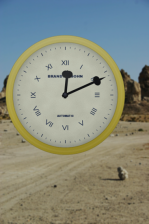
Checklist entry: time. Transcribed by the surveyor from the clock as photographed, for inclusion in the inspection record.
12:11
